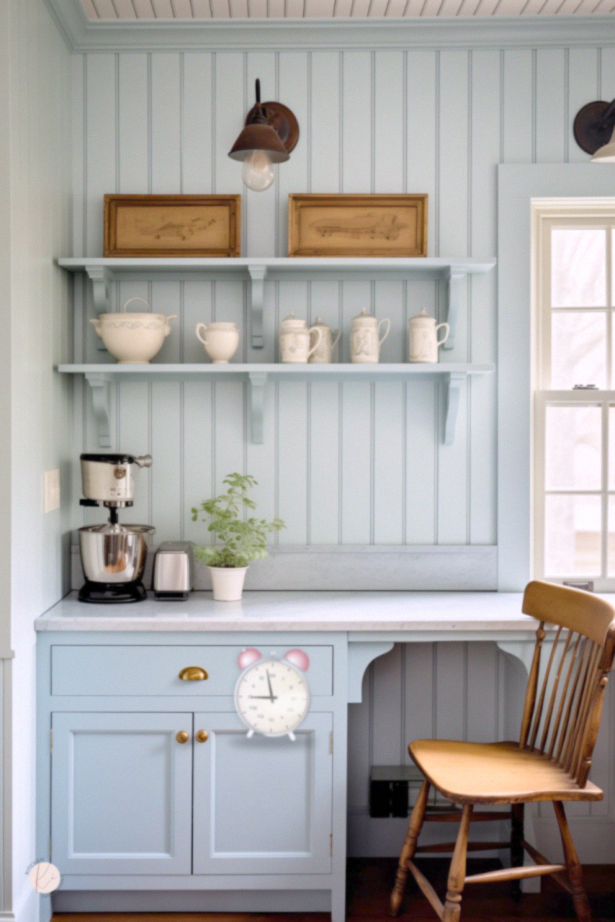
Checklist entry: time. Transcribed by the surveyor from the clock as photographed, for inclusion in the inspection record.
8:58
